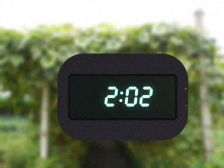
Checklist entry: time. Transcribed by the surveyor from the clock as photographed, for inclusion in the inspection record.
2:02
